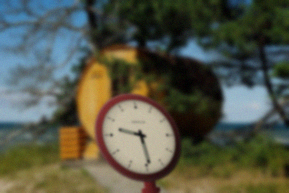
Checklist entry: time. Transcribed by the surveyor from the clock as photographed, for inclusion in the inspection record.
9:29
